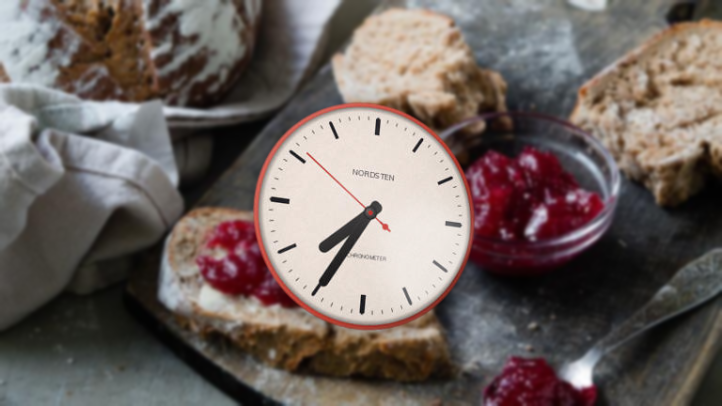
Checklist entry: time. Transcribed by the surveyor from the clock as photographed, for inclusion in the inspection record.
7:34:51
